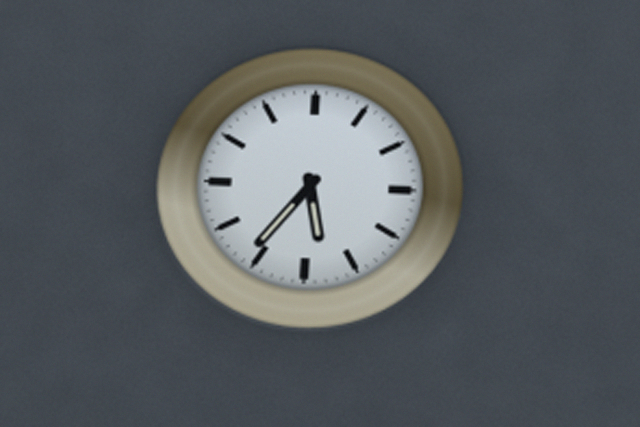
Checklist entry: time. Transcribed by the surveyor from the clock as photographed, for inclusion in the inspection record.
5:36
